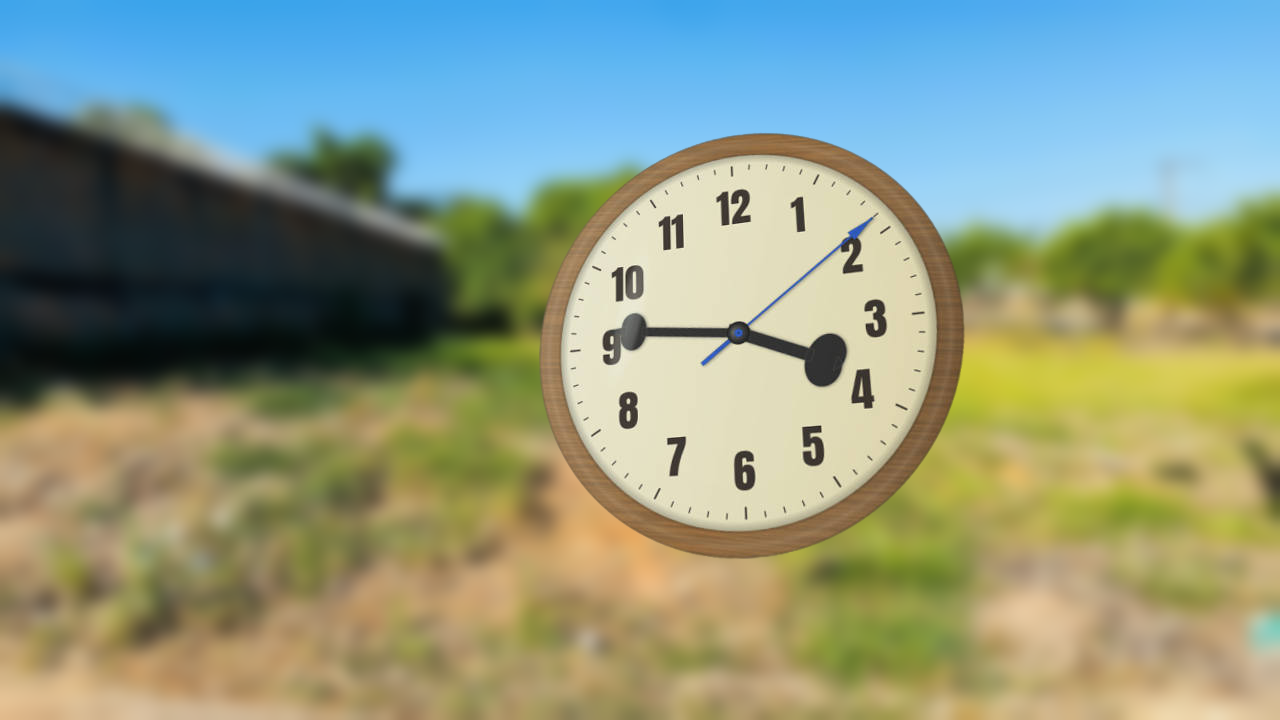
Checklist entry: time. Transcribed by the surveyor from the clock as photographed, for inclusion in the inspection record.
3:46:09
